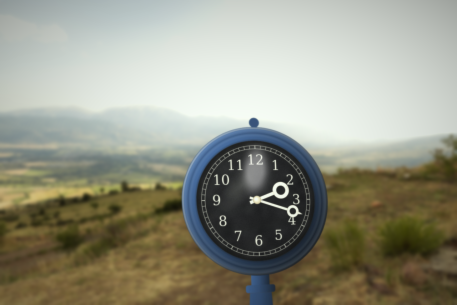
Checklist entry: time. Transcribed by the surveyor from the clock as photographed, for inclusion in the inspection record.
2:18
